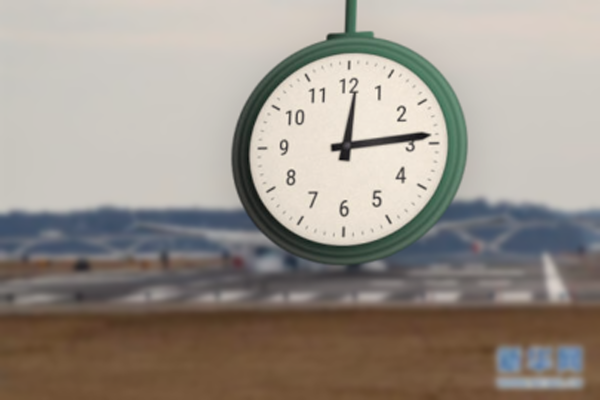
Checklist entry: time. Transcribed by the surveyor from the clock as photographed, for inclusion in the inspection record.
12:14
